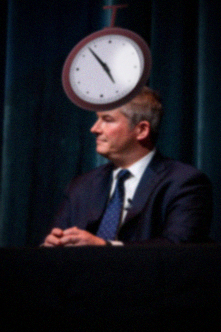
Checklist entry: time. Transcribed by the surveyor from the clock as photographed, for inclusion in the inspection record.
4:53
